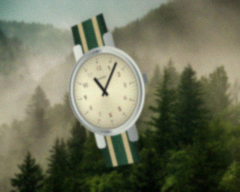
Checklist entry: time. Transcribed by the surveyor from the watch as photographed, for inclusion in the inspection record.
11:07
